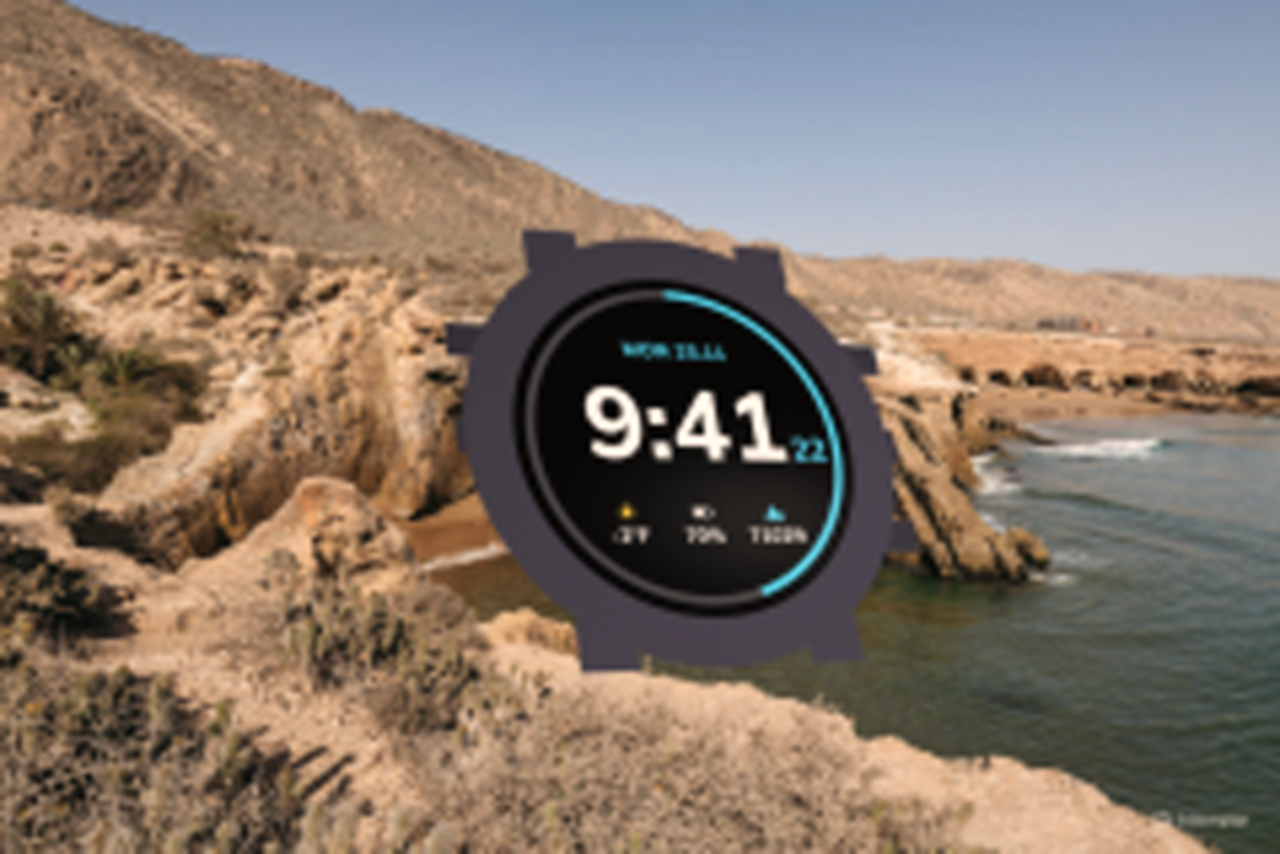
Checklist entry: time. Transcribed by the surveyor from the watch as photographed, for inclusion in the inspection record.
9:41
